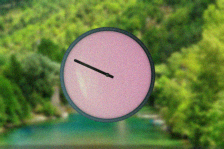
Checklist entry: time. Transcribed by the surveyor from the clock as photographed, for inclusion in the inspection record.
9:49
